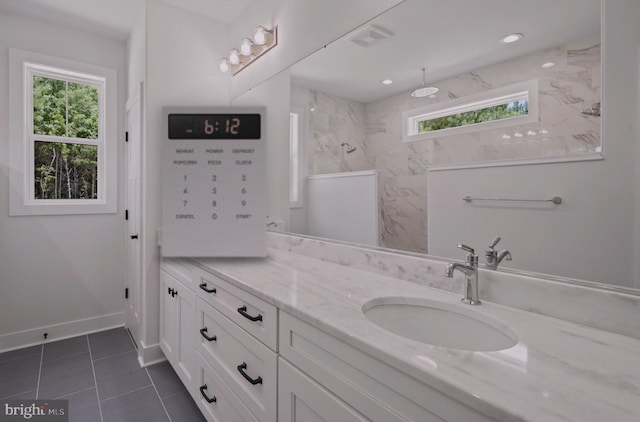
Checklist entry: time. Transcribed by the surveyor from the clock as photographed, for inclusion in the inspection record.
6:12
